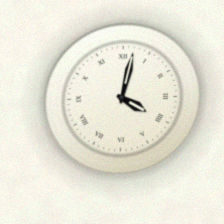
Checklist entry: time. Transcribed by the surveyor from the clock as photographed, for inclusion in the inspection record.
4:02
